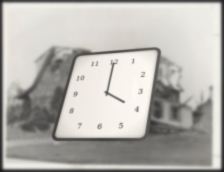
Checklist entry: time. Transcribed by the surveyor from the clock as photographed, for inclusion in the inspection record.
4:00
